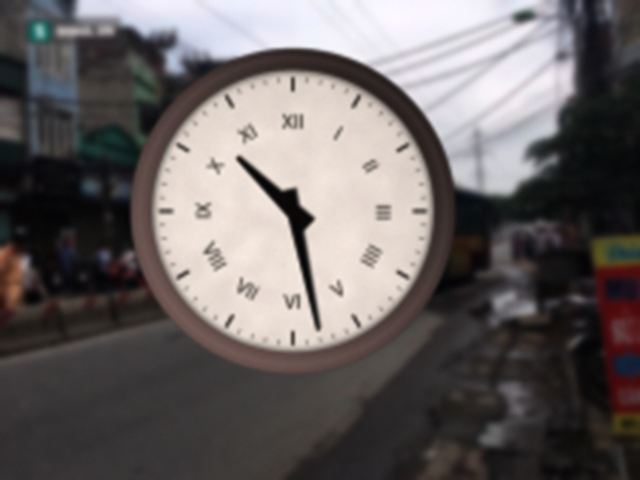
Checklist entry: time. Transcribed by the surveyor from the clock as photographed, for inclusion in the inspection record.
10:28
